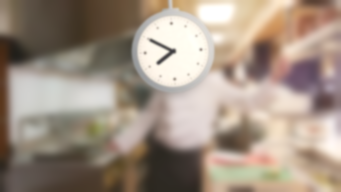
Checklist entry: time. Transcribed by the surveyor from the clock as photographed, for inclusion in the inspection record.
7:50
